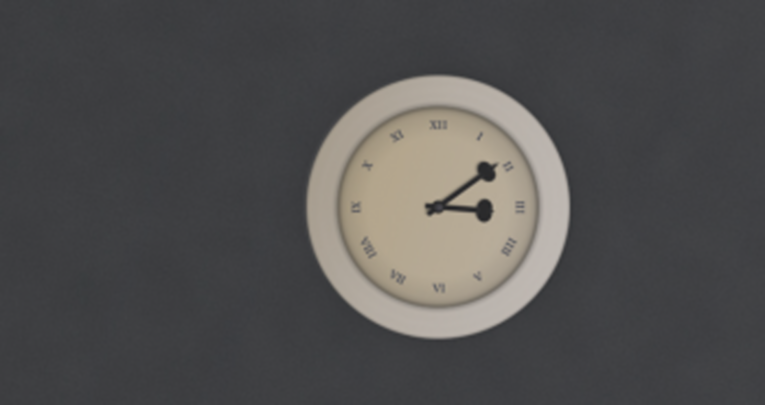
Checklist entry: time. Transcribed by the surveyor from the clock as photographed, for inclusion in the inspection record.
3:09
